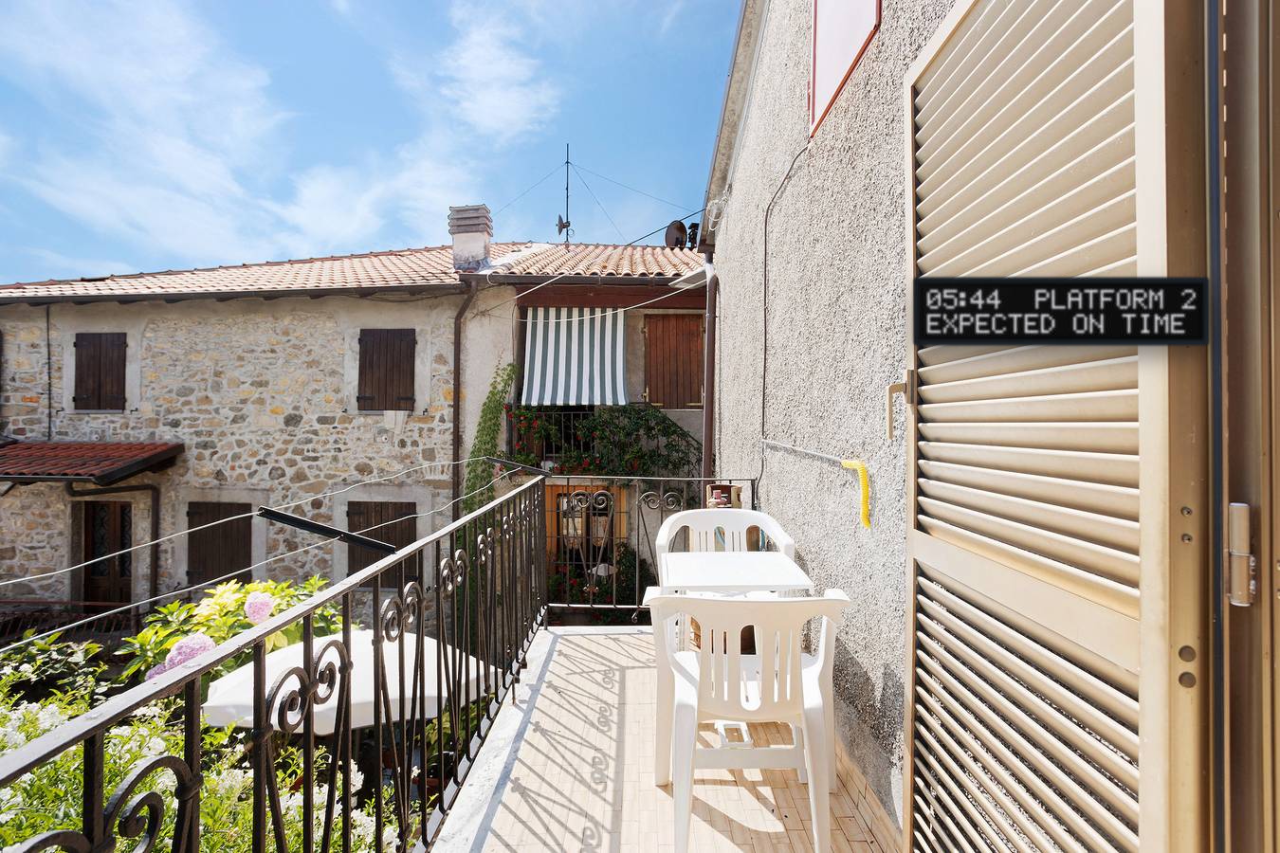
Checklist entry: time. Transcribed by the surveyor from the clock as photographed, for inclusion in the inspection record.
5:44
